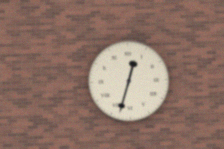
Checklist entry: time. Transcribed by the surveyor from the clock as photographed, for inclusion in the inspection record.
12:33
